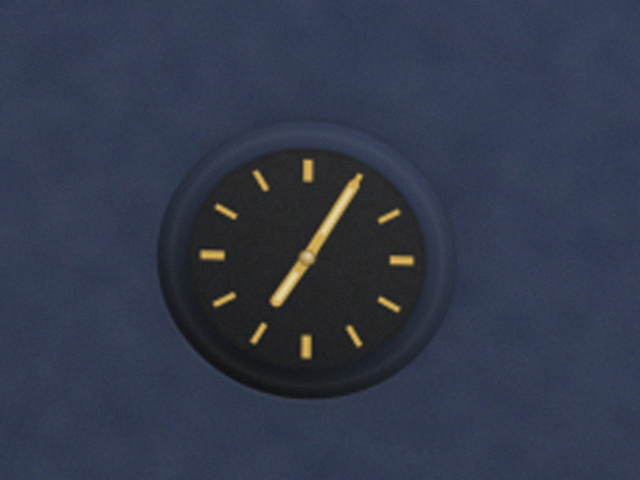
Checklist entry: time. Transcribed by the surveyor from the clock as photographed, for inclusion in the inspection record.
7:05
